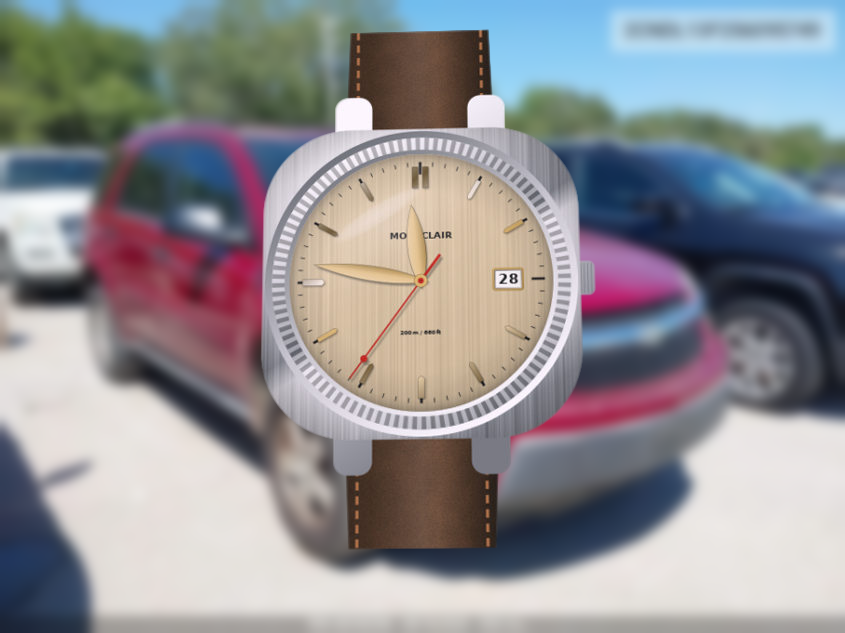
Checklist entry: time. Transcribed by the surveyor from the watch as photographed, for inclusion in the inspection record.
11:46:36
